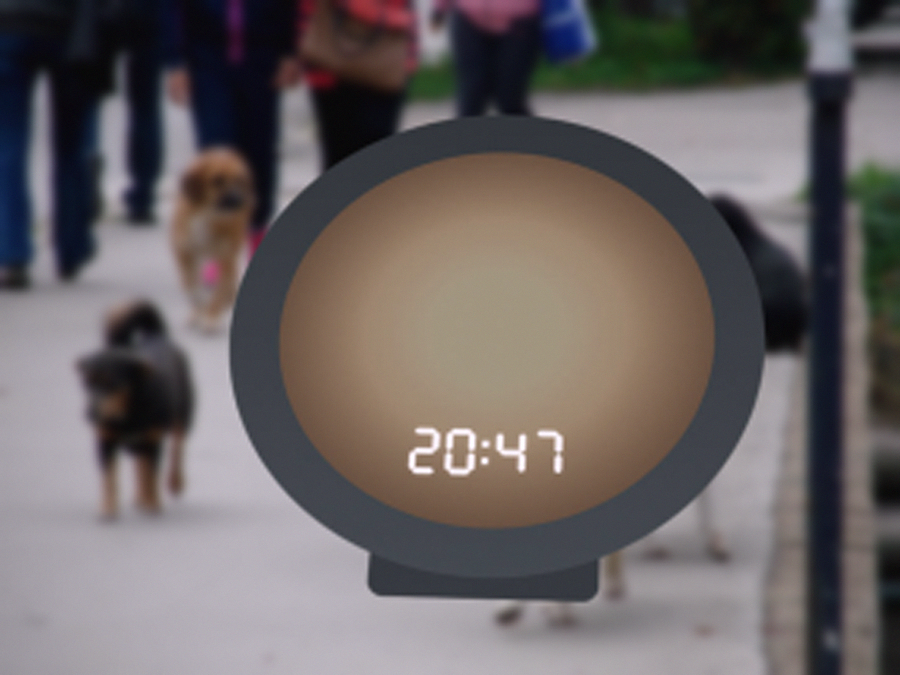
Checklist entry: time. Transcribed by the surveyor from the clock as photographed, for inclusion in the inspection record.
20:47
